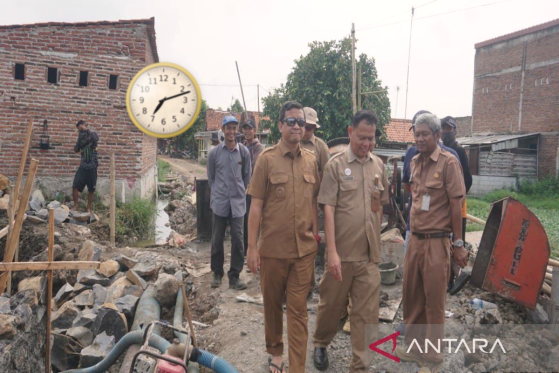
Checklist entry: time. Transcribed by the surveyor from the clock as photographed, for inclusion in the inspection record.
7:12
